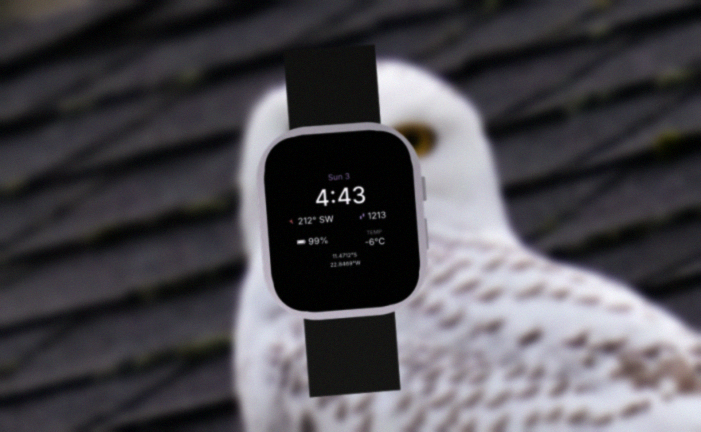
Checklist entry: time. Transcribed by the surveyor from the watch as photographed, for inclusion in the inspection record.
4:43
